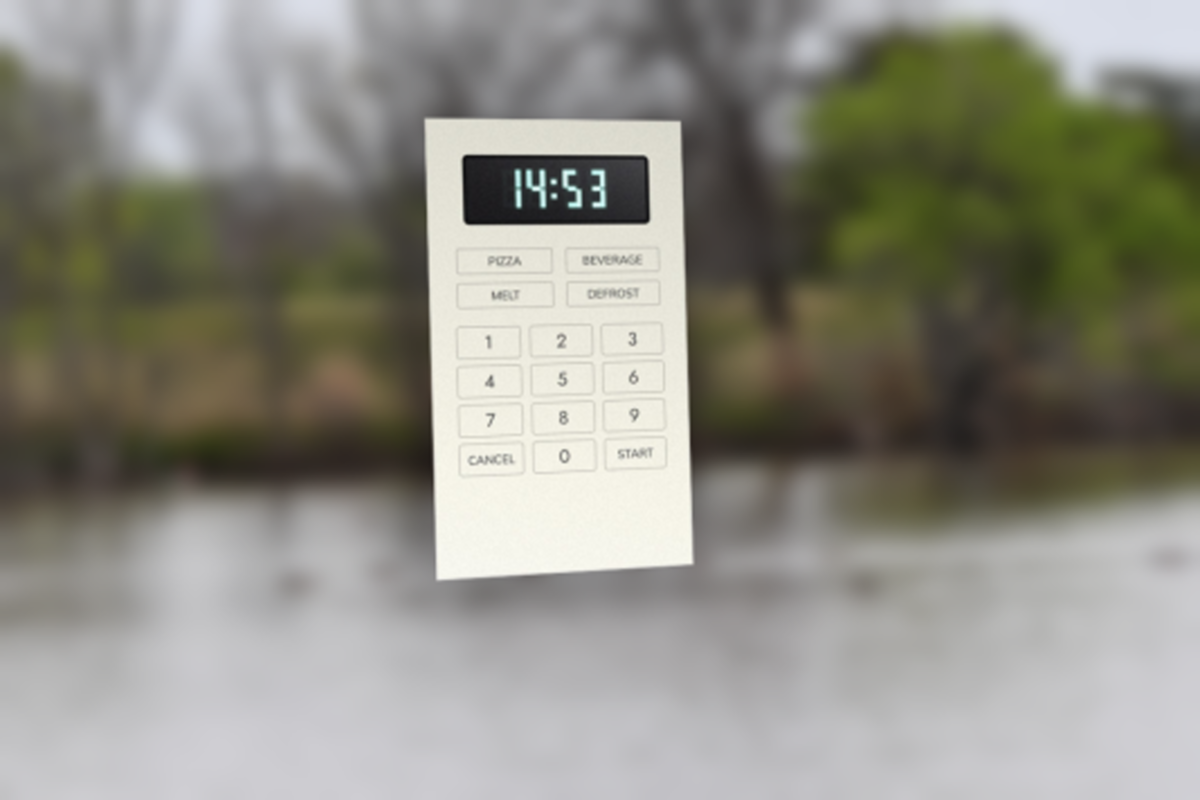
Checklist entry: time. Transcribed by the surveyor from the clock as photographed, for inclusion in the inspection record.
14:53
